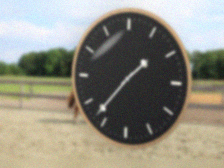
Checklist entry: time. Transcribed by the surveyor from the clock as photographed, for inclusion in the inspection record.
1:37
